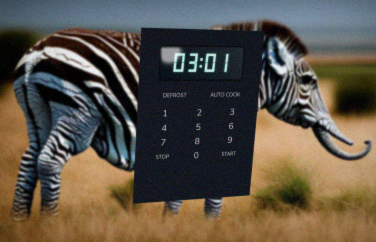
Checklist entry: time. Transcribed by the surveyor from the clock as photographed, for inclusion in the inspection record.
3:01
